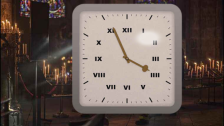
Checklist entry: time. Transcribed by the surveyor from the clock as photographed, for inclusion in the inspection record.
3:56
